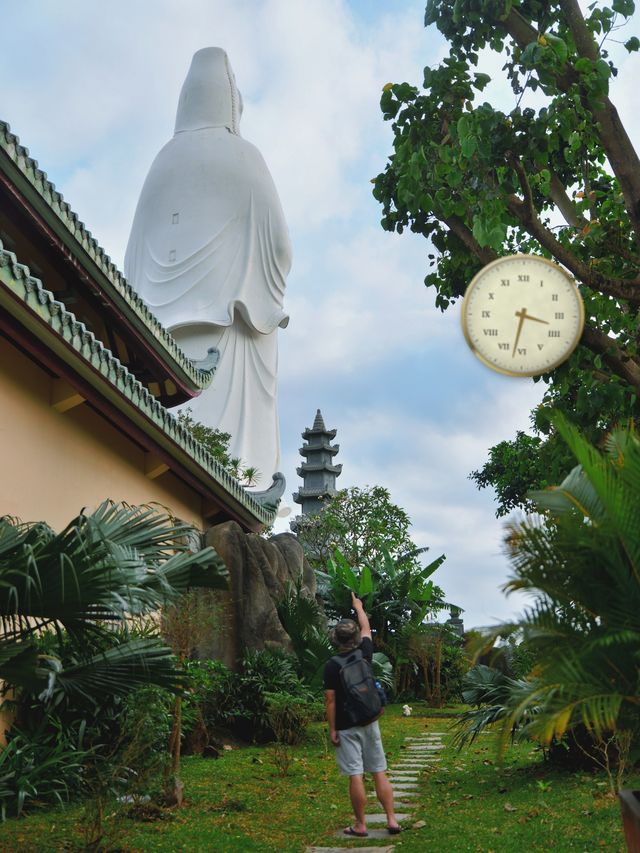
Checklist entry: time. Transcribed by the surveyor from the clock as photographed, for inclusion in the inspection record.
3:32
